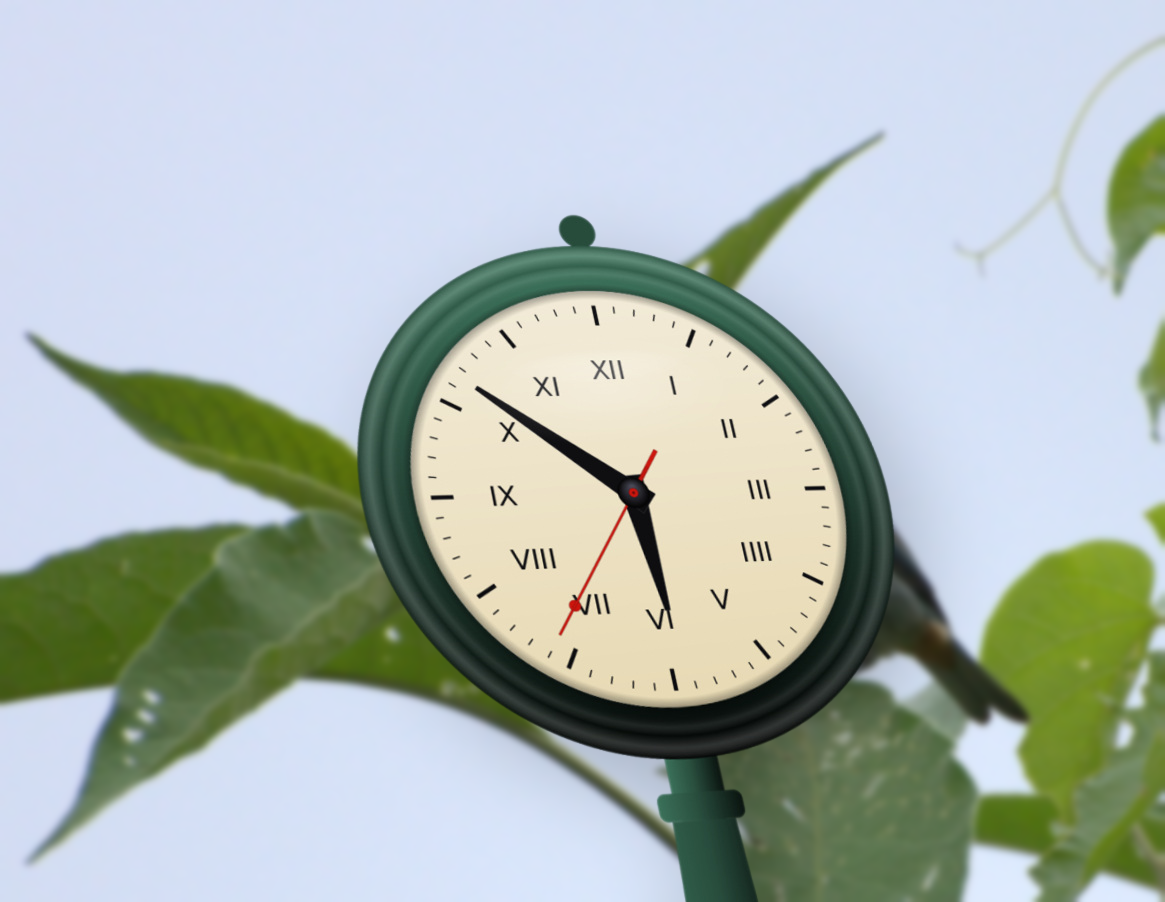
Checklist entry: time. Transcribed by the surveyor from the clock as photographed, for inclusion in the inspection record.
5:51:36
